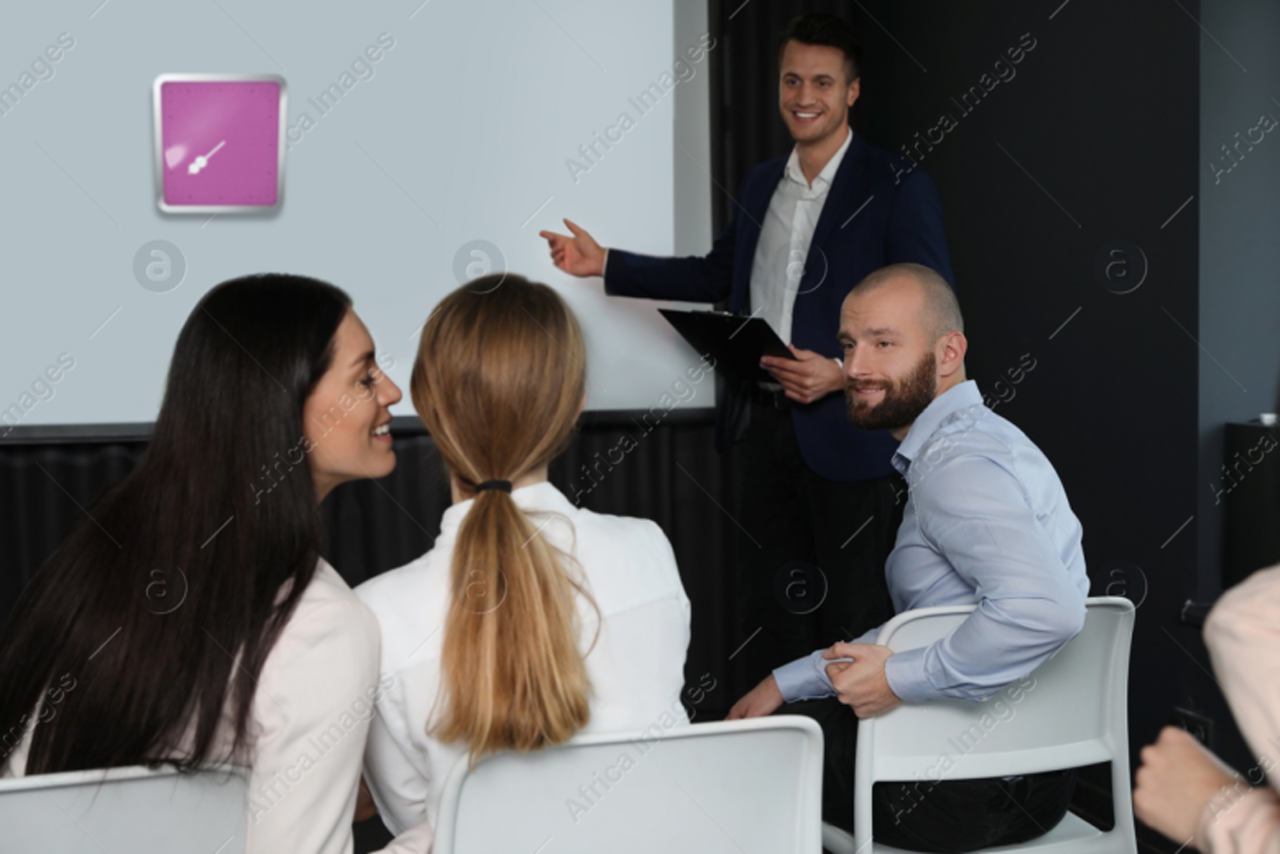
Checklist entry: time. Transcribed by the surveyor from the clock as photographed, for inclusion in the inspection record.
7:38
